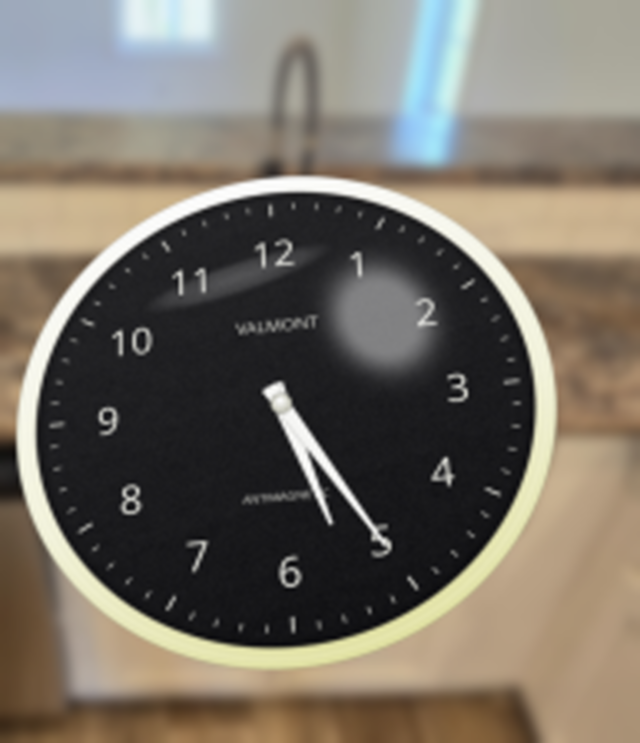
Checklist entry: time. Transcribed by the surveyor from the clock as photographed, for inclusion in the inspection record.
5:25
